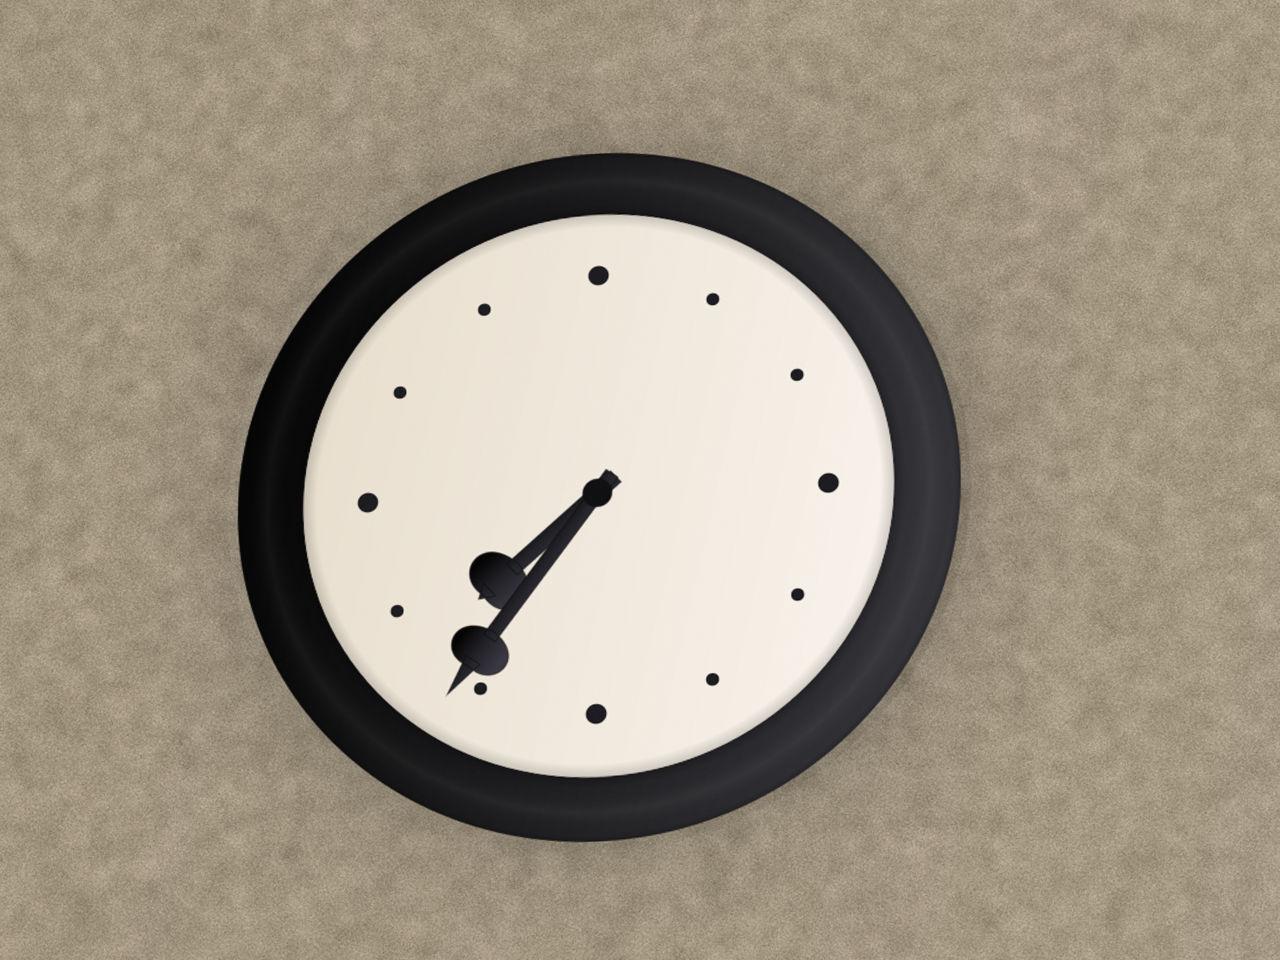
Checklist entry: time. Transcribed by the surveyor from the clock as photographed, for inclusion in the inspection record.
7:36
